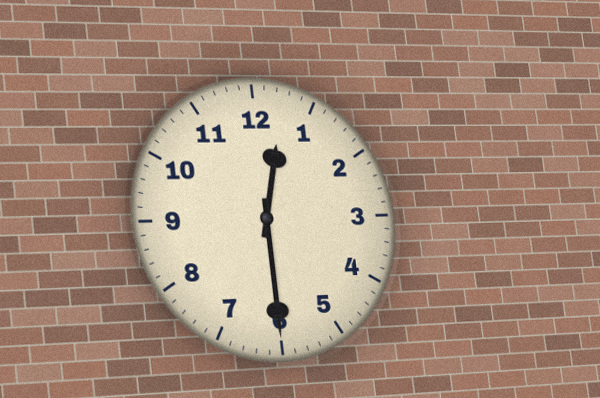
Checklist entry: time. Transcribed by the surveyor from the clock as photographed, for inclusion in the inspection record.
12:30
